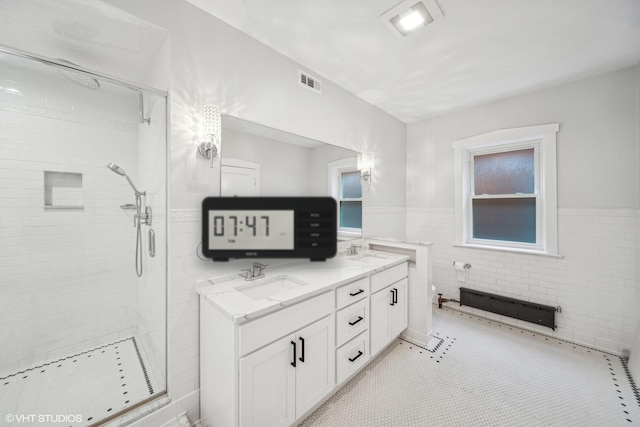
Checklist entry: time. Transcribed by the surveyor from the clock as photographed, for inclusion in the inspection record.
7:47
